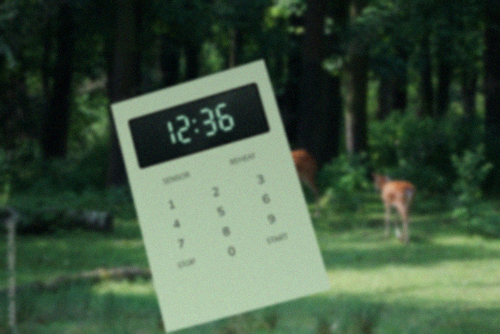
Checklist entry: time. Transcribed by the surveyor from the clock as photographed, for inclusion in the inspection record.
12:36
